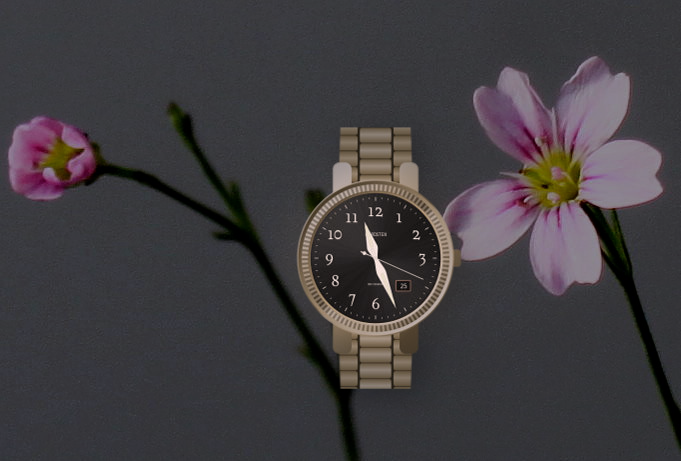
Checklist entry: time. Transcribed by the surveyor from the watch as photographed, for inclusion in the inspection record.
11:26:19
